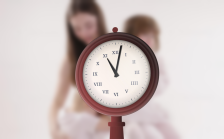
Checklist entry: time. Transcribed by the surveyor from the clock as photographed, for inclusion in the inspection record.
11:02
